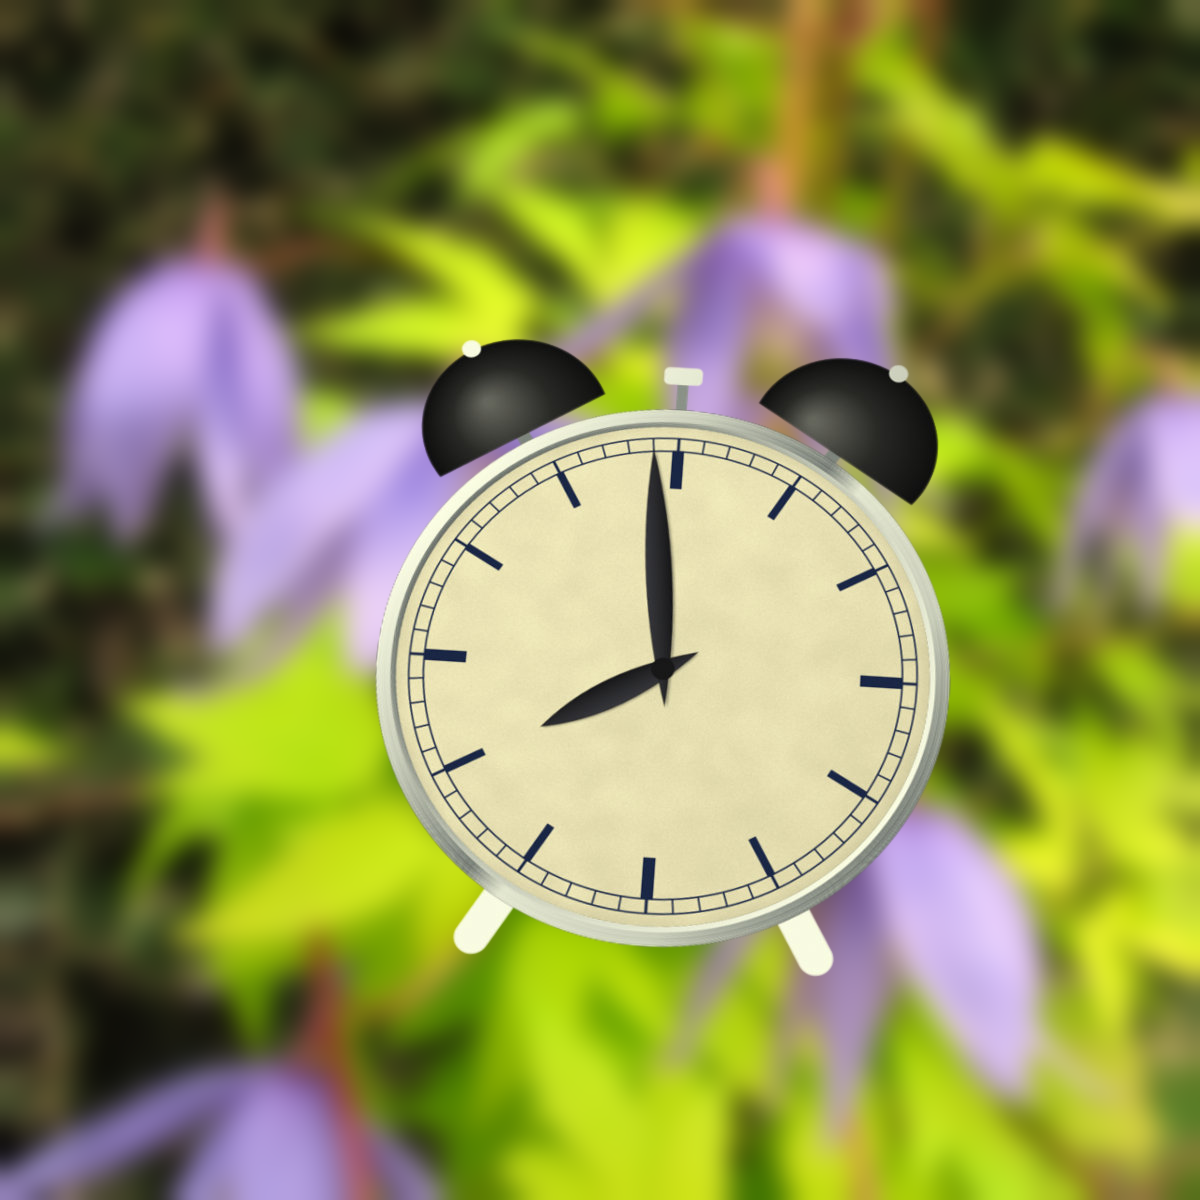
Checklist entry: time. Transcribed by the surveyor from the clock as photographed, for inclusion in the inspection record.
7:59
